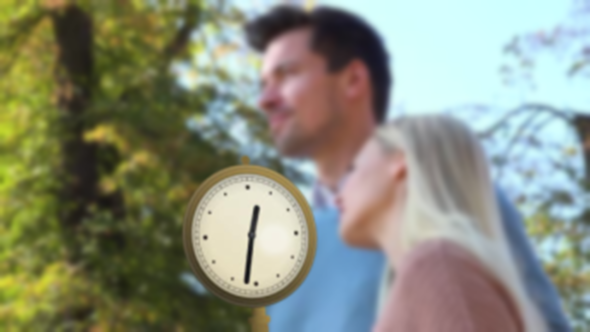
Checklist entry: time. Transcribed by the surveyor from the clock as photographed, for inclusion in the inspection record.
12:32
